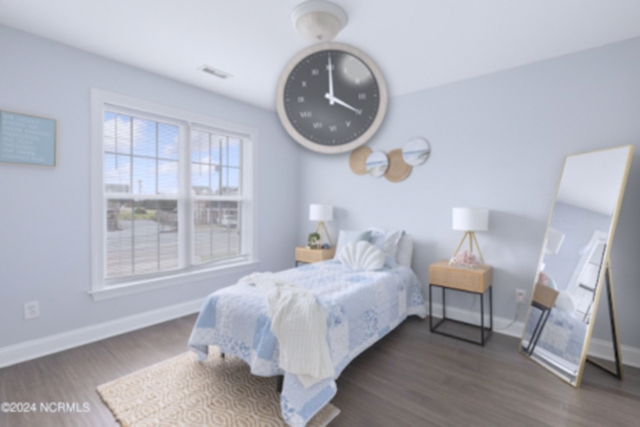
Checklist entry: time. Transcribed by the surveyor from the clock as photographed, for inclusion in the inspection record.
4:00
